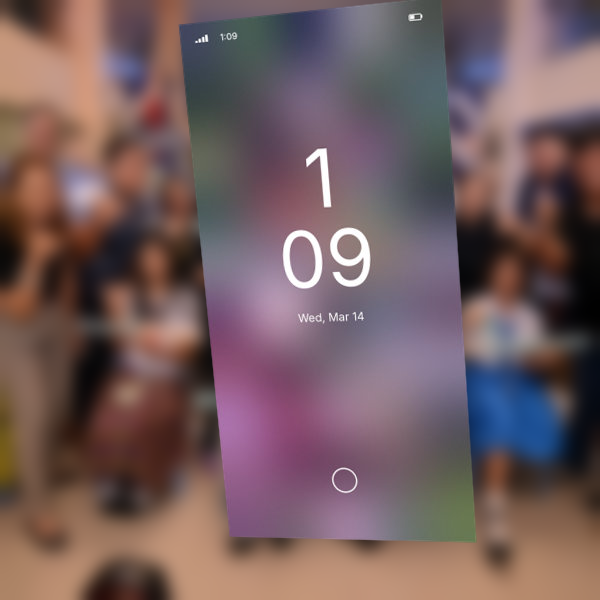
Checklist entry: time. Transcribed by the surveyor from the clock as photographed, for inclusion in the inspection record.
1:09
